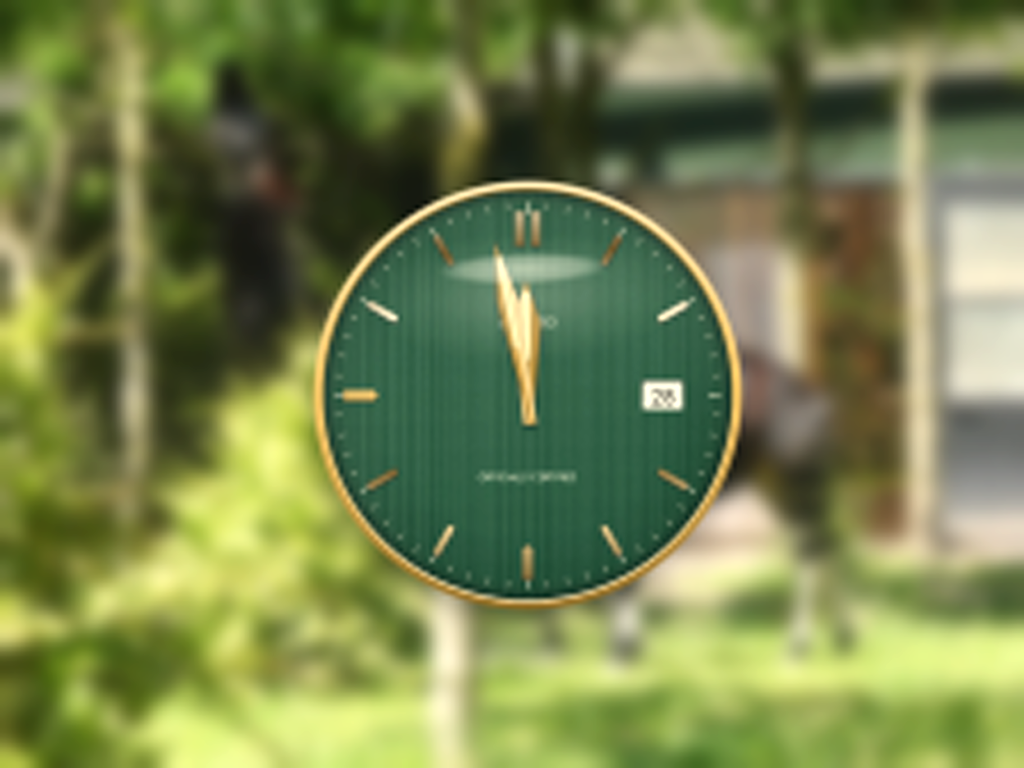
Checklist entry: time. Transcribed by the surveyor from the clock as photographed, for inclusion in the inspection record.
11:58
